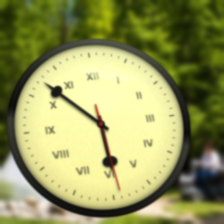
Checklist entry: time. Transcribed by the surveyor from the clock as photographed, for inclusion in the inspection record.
5:52:29
